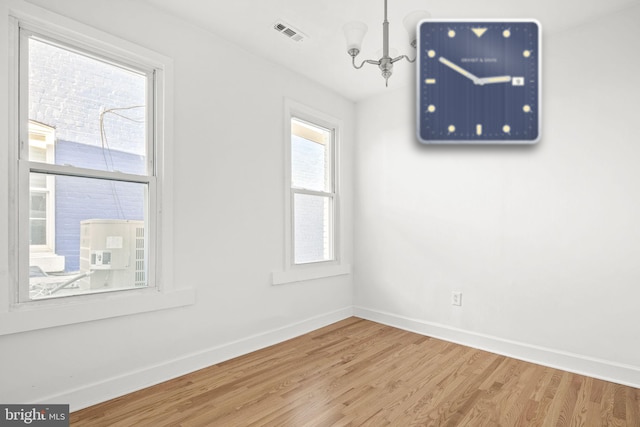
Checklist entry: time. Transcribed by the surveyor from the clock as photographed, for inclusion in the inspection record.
2:50
